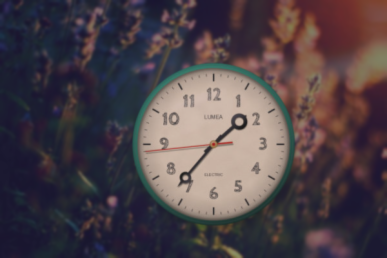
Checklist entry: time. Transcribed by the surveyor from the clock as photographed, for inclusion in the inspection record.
1:36:44
